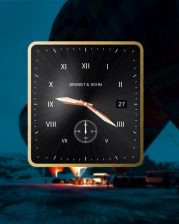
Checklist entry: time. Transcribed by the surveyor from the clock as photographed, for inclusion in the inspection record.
9:21
